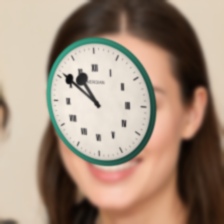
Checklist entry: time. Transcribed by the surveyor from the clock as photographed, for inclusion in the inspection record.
10:51
